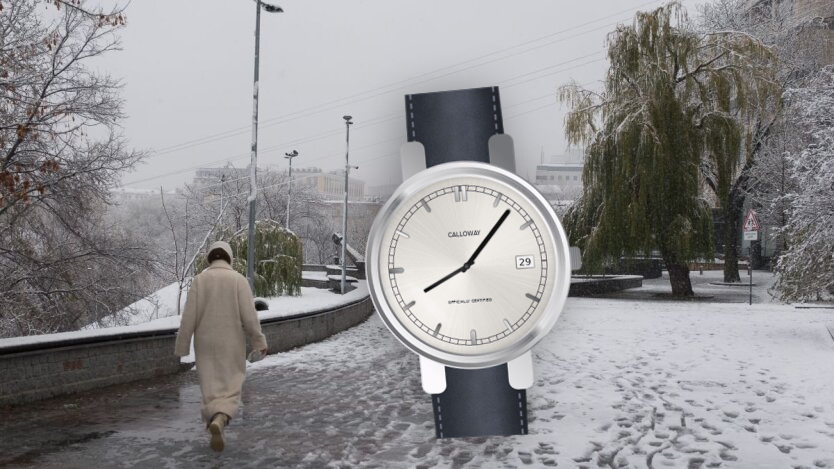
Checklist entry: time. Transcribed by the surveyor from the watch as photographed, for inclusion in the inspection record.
8:07
